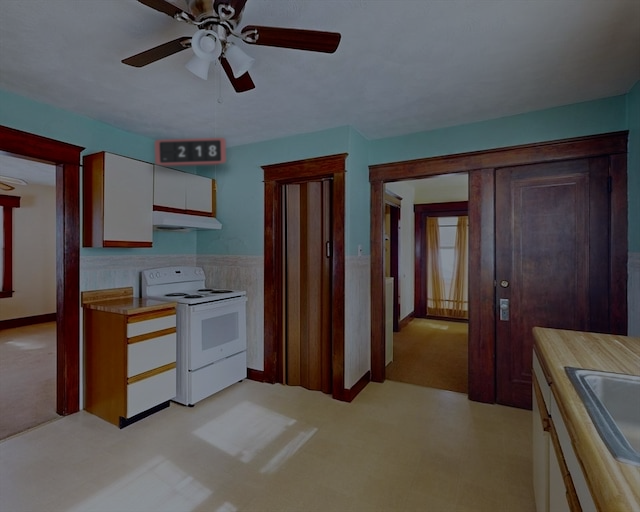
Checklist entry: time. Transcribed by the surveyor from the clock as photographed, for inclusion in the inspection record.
2:18
